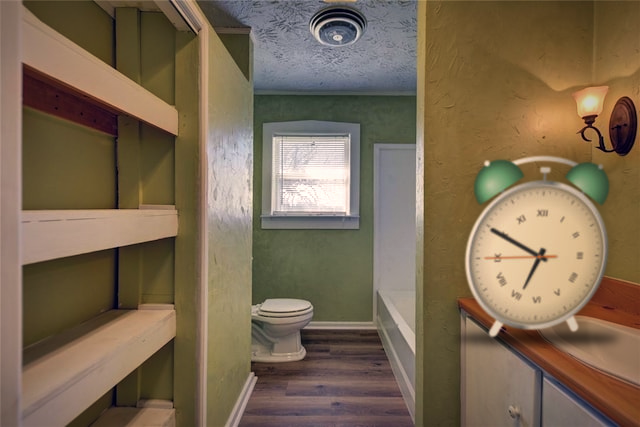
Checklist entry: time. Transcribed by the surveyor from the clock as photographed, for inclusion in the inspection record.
6:49:45
